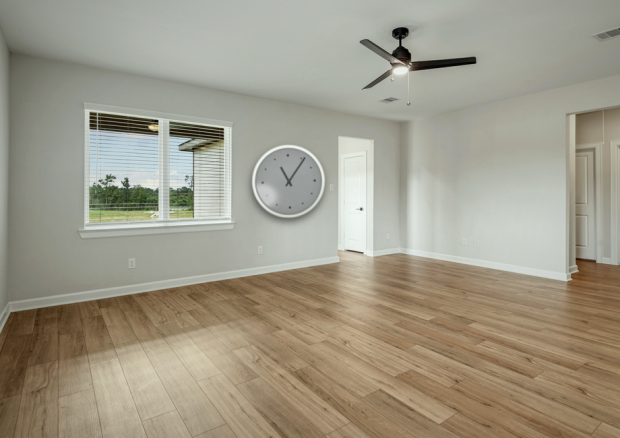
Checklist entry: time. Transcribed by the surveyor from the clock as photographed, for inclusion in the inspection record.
11:06
